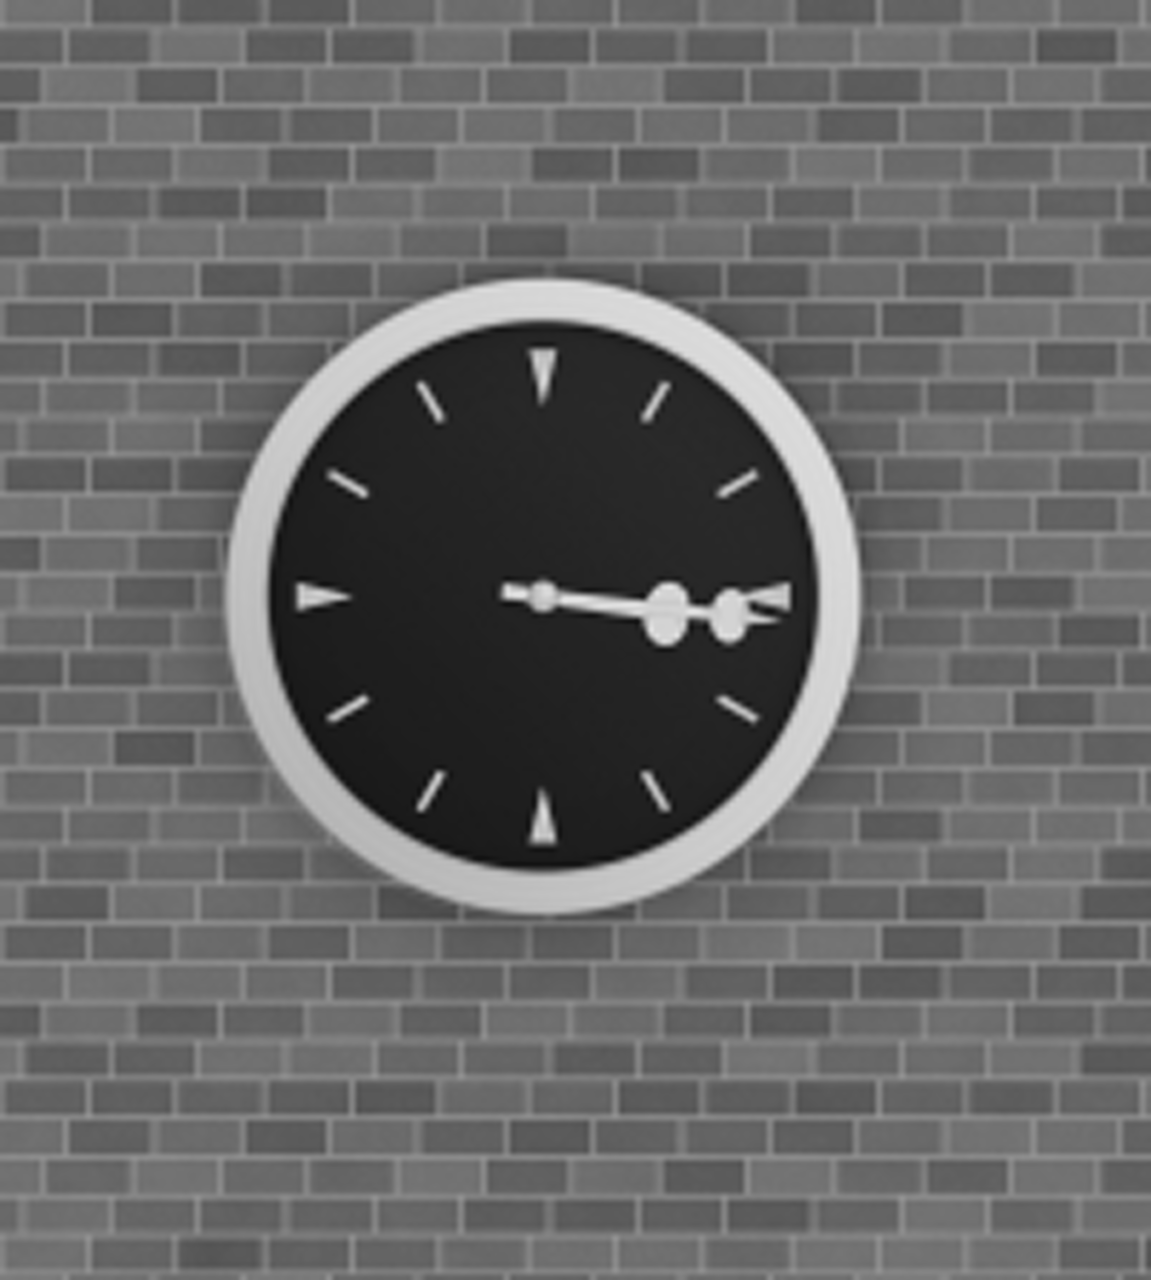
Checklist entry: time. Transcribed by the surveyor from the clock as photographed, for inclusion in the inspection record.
3:16
